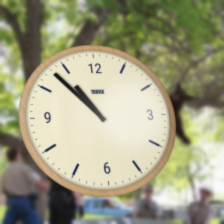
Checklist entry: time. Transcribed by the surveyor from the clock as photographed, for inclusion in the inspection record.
10:53
